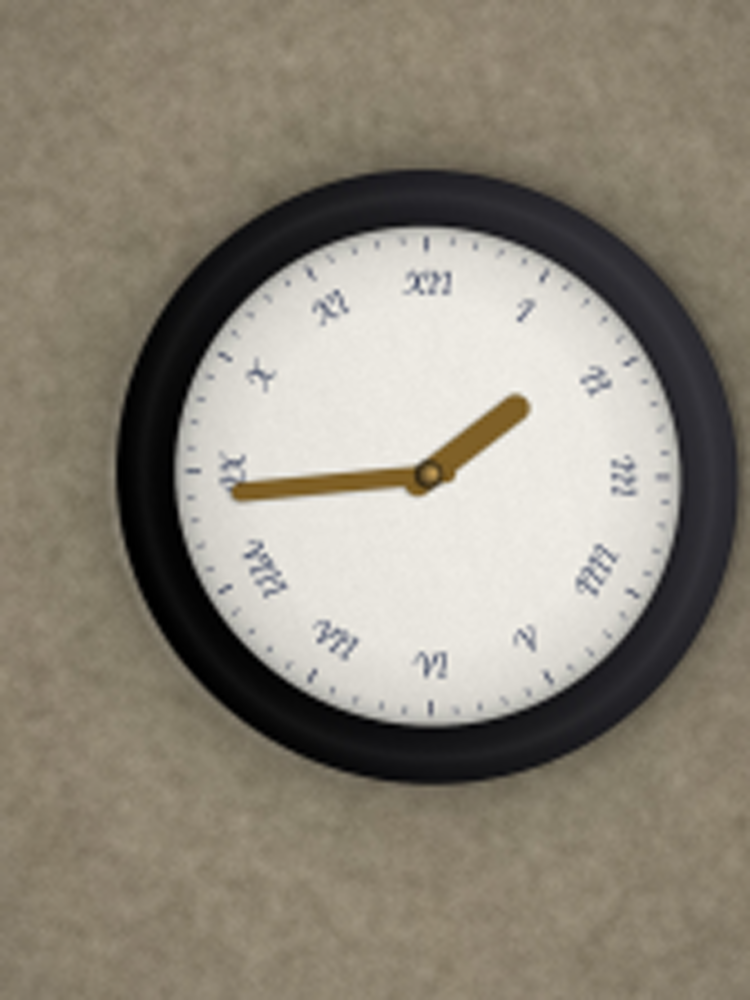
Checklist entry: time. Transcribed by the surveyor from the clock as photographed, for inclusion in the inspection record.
1:44
